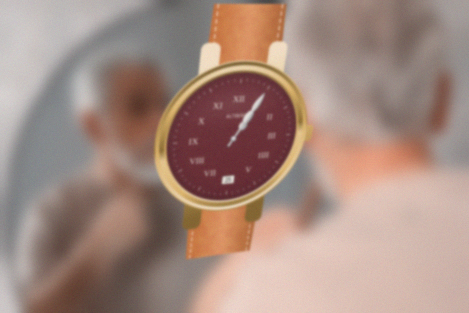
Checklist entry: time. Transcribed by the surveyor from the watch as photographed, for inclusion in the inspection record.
1:05
